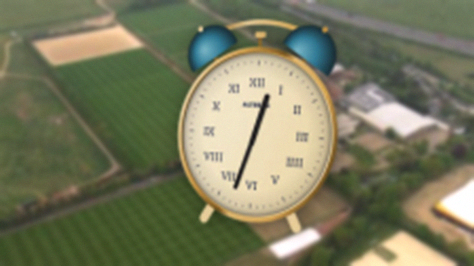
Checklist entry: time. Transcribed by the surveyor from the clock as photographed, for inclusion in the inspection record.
12:33
